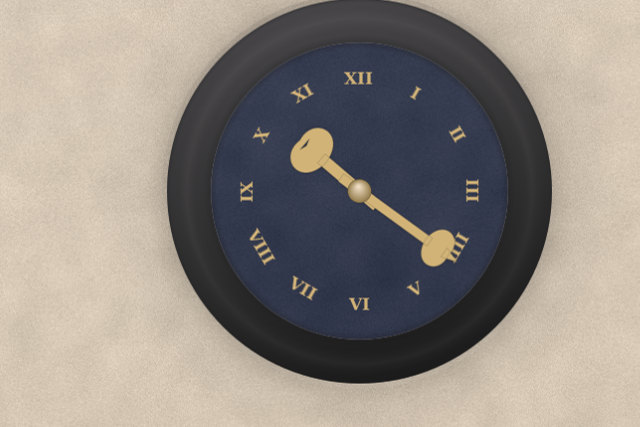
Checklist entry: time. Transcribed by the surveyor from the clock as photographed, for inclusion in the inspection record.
10:21
